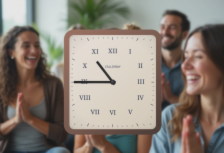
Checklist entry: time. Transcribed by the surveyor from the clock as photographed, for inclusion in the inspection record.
10:45
